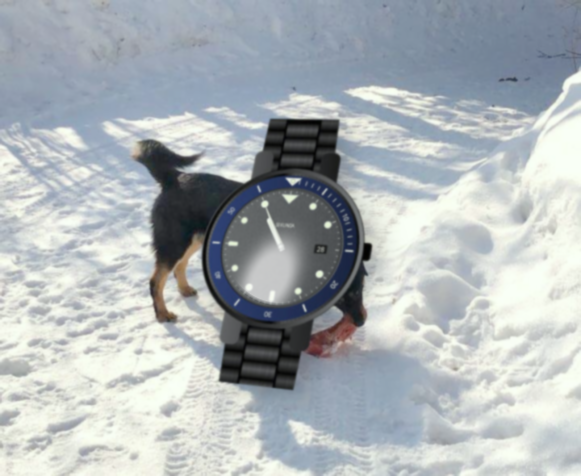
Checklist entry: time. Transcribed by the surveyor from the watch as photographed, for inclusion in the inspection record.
10:55
